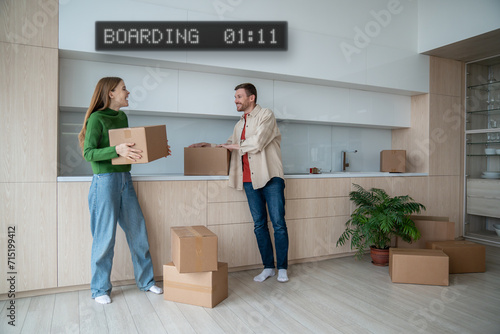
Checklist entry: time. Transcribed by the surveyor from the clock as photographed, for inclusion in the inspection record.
1:11
